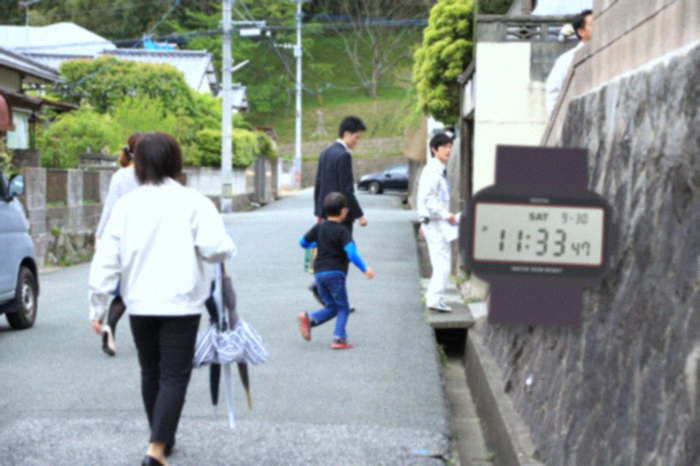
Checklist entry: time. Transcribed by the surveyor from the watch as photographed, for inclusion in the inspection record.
11:33:47
